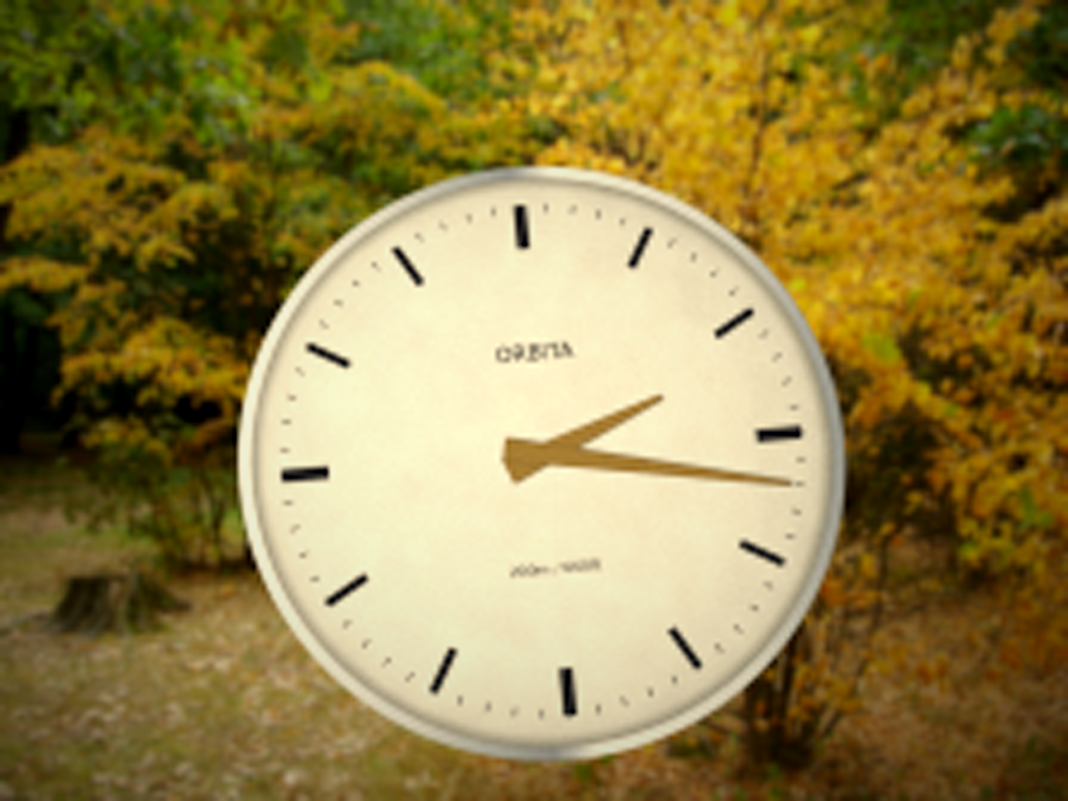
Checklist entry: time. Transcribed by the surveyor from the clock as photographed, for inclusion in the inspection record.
2:17
